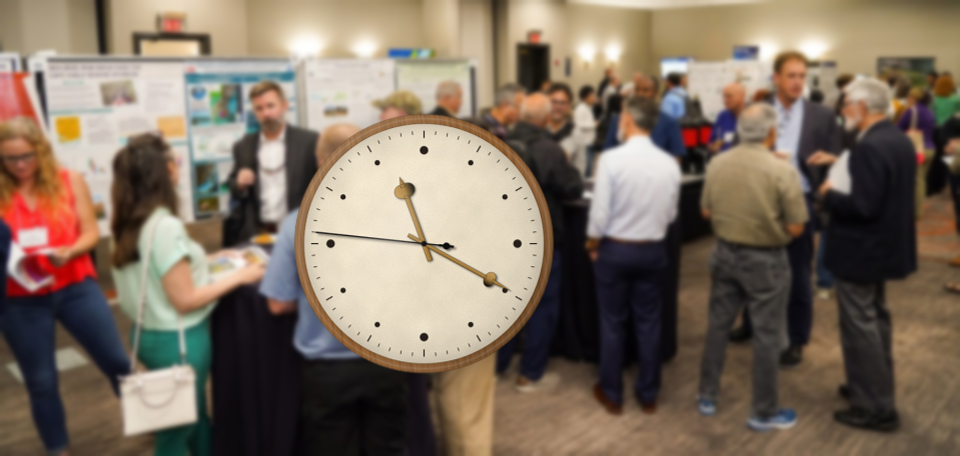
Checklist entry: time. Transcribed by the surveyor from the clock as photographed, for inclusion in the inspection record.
11:19:46
